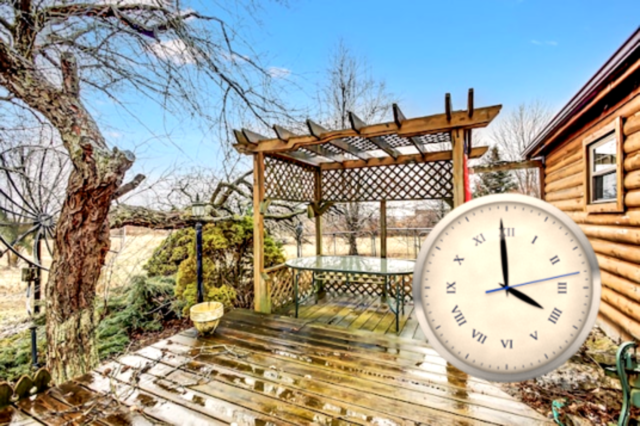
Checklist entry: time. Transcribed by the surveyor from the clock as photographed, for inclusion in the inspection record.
3:59:13
